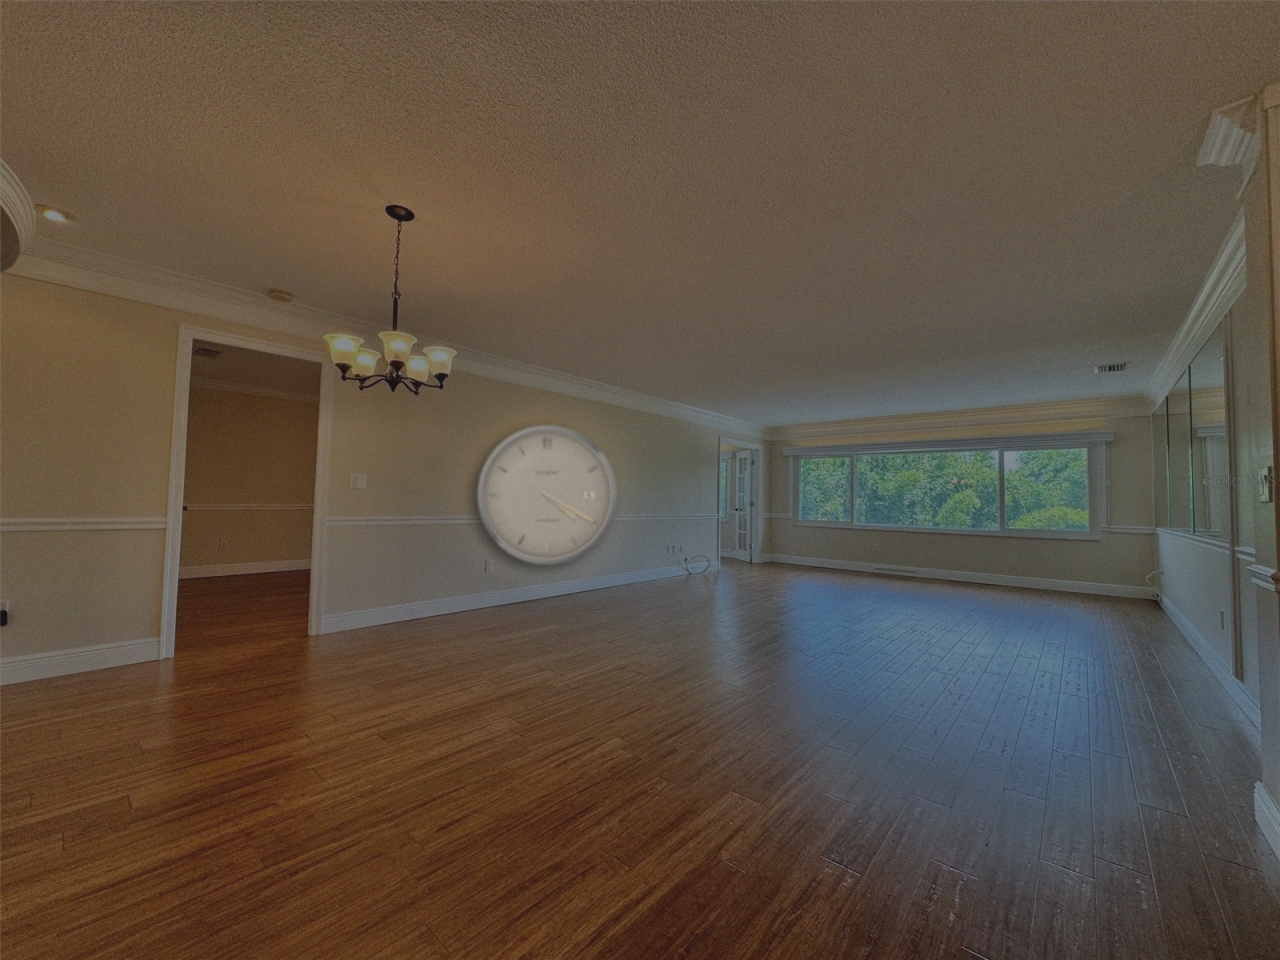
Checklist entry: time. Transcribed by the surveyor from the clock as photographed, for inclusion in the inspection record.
4:20
